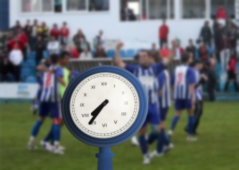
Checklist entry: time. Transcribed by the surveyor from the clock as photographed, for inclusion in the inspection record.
7:36
